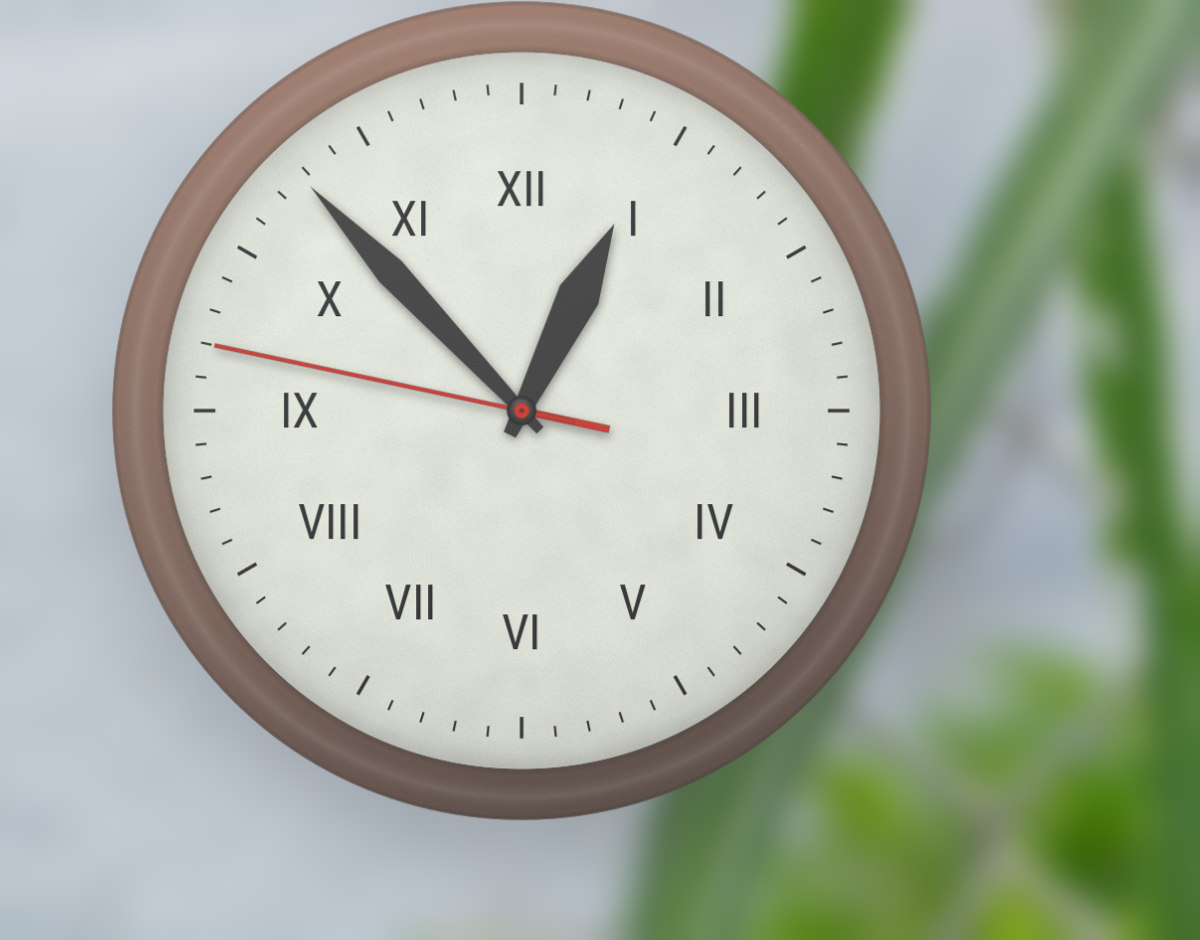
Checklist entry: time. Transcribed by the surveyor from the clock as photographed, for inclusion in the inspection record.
12:52:47
